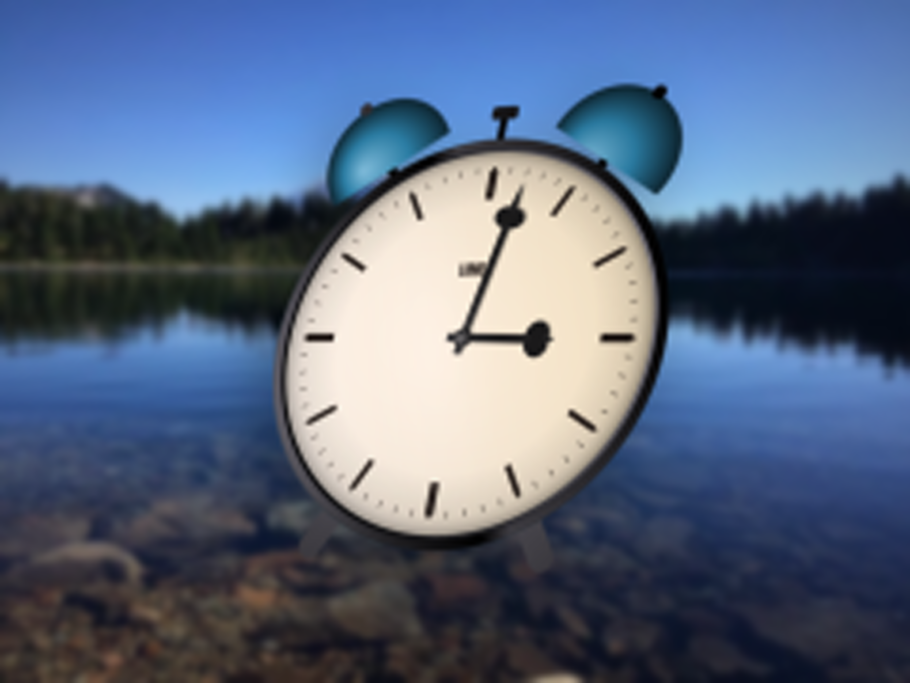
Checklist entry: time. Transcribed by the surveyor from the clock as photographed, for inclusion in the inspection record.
3:02
